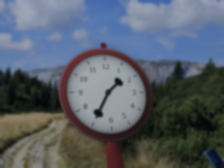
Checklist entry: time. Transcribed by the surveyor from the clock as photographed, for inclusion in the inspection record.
1:35
